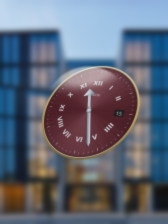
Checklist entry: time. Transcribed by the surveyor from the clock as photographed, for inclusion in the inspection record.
11:27
